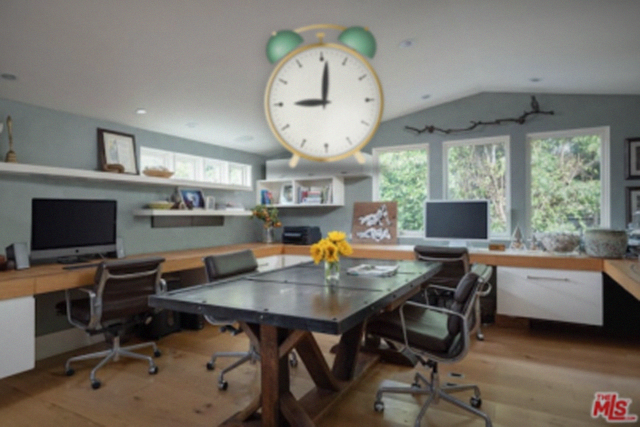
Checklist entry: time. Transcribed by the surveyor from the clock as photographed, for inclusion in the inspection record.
9:01
